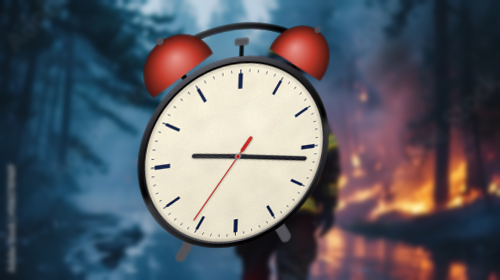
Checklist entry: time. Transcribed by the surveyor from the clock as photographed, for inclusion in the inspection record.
9:16:36
